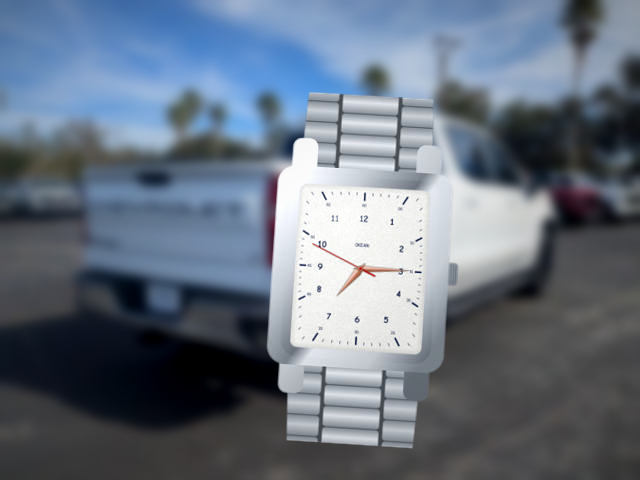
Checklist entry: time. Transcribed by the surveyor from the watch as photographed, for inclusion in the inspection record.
7:14:49
